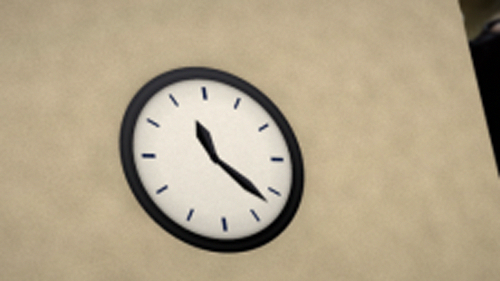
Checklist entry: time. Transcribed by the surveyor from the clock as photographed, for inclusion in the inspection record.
11:22
